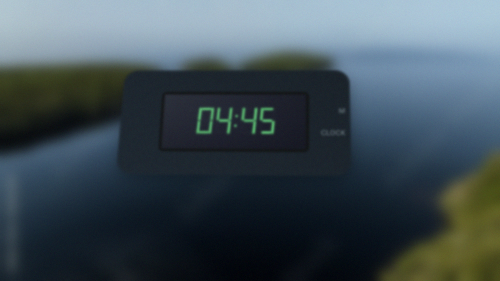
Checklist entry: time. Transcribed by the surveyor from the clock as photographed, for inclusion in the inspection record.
4:45
